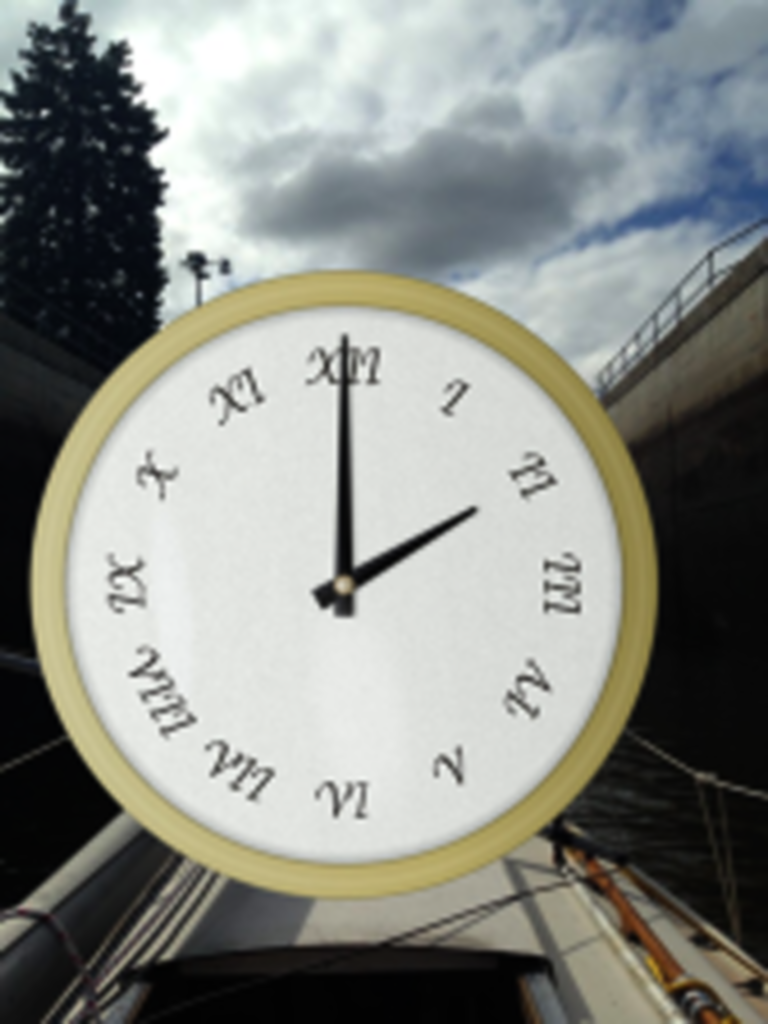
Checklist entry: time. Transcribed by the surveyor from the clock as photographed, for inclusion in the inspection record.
2:00
